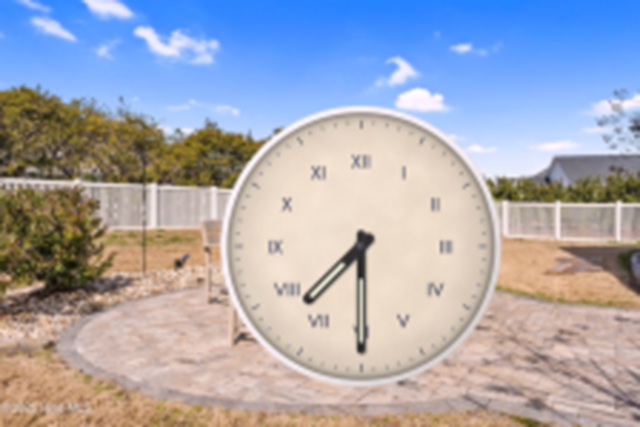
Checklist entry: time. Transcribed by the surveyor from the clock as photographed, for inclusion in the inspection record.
7:30
